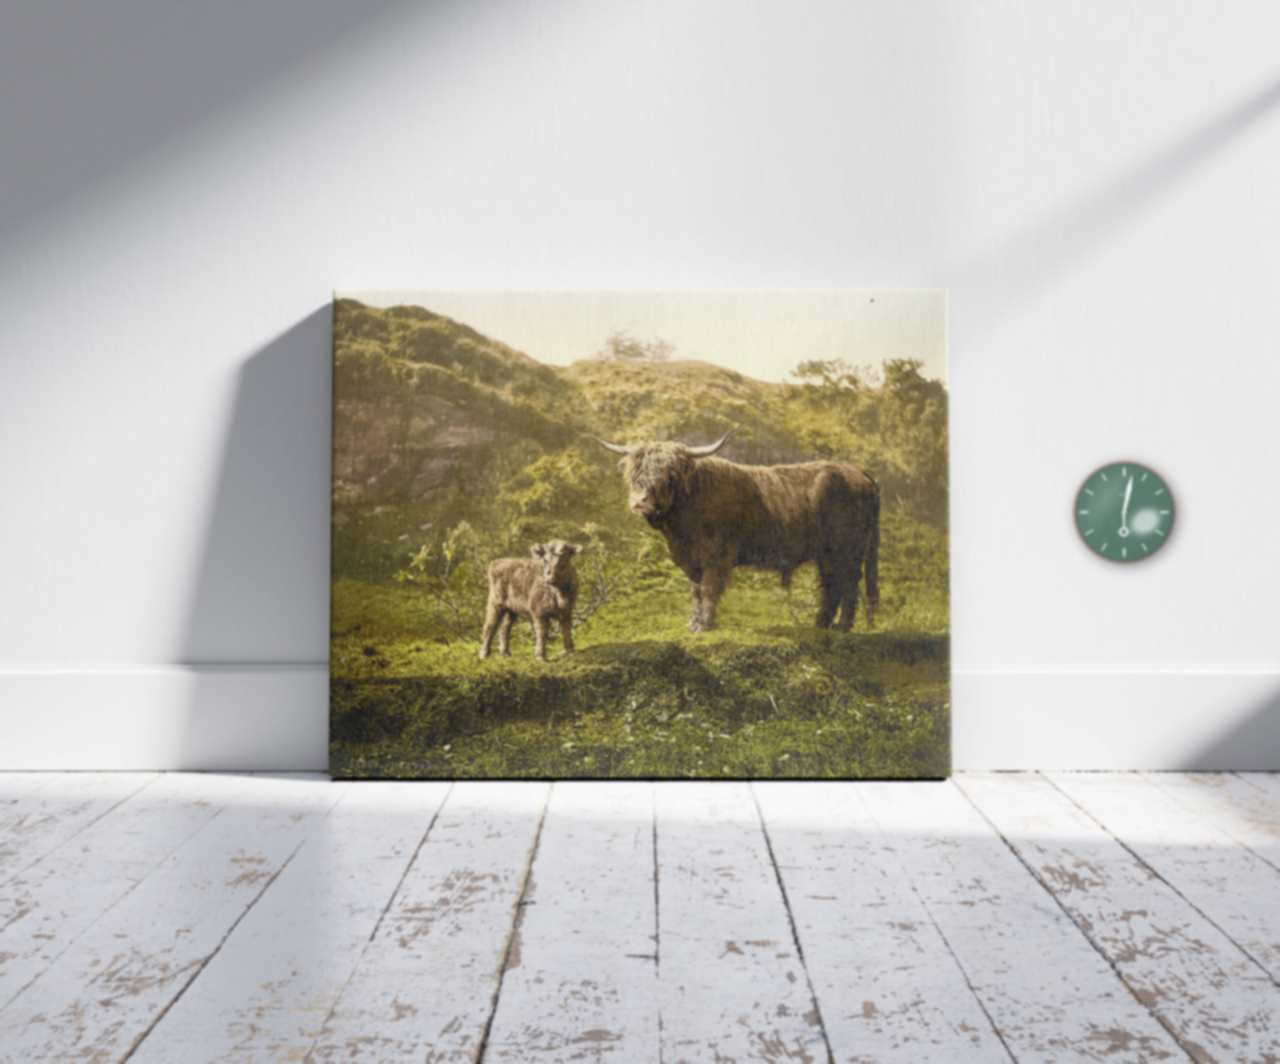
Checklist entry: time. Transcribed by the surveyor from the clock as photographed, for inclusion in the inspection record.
6:02
